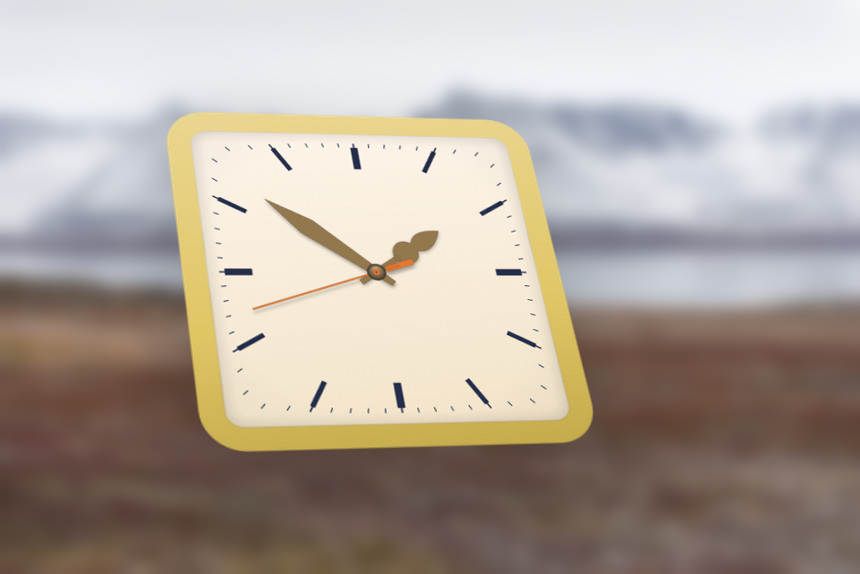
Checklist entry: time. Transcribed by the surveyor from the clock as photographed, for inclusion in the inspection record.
1:51:42
